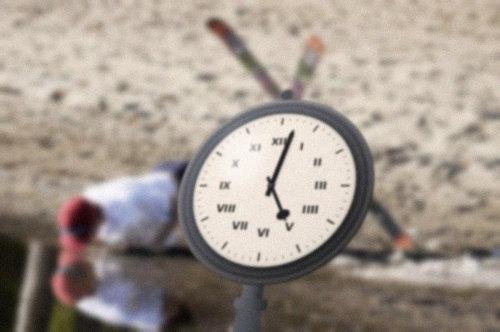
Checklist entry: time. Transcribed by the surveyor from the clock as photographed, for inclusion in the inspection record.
5:02
